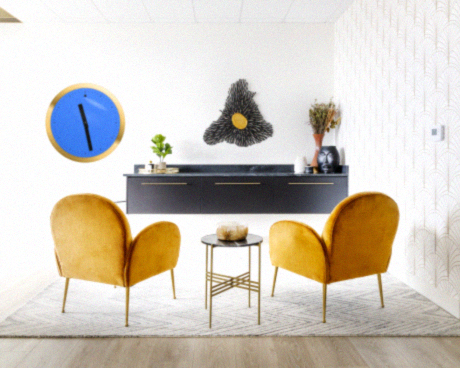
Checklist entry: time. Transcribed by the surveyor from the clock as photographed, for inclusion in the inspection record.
11:28
